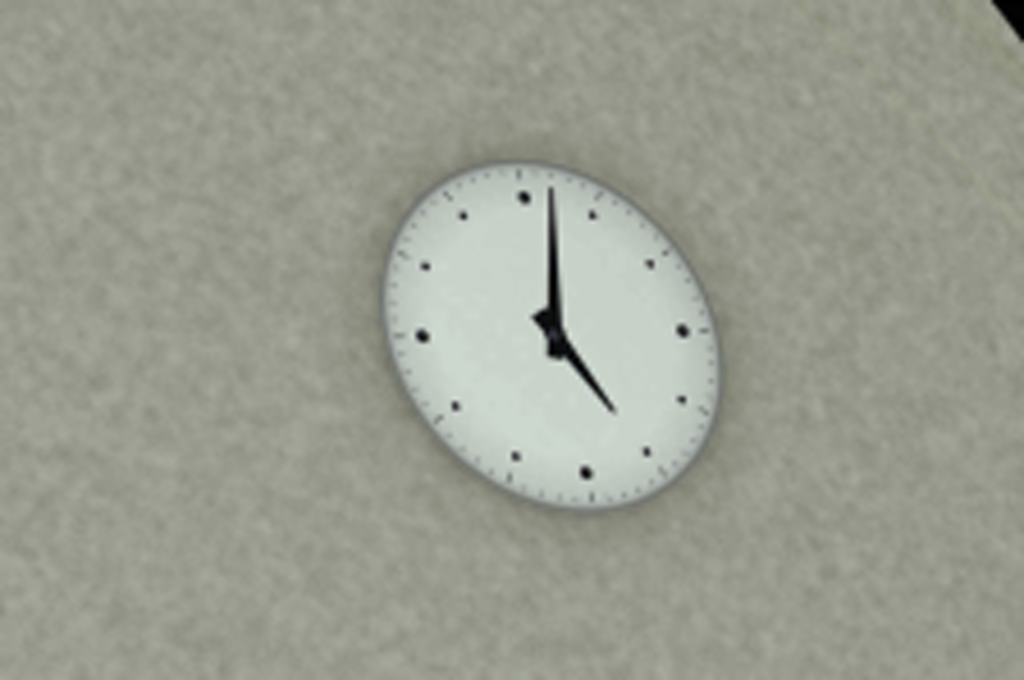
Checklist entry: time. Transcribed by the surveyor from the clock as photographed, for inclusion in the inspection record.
5:02
